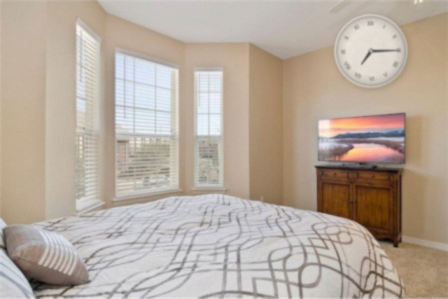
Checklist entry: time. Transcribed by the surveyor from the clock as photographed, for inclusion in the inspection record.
7:15
